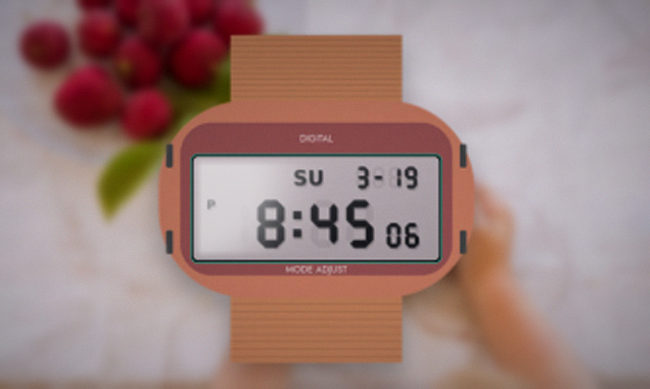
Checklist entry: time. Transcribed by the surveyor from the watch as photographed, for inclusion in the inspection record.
8:45:06
